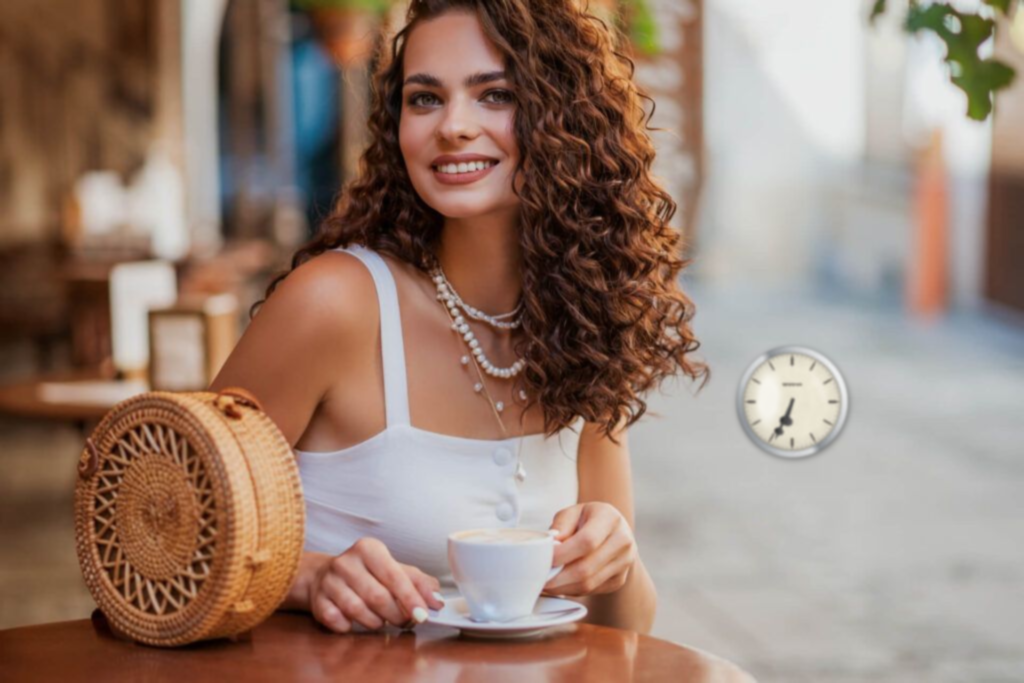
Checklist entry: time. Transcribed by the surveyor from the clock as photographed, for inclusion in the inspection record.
6:34
